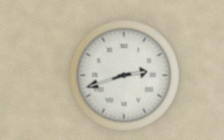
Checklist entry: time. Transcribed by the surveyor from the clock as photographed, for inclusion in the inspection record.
2:42
